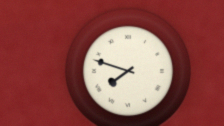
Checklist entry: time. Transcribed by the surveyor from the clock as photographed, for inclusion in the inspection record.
7:48
